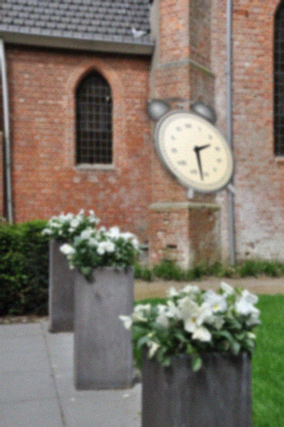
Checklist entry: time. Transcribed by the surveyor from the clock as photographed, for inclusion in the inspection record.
2:32
